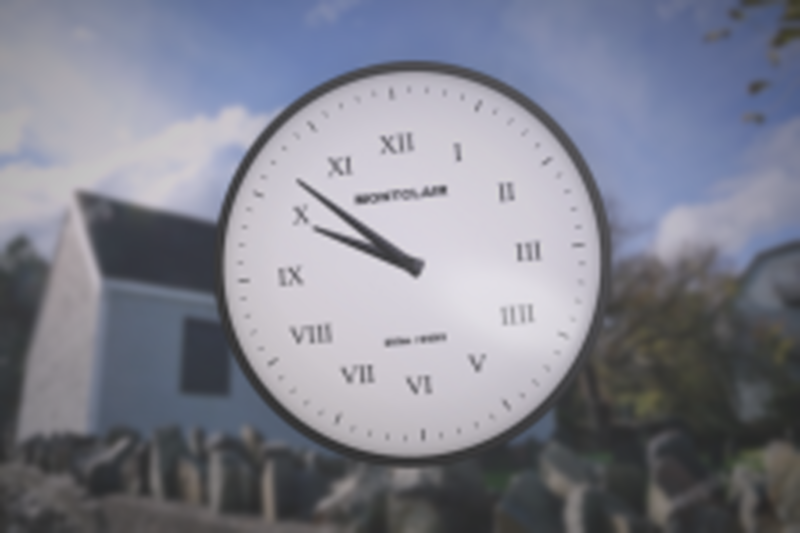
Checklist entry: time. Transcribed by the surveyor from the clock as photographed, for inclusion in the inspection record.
9:52
